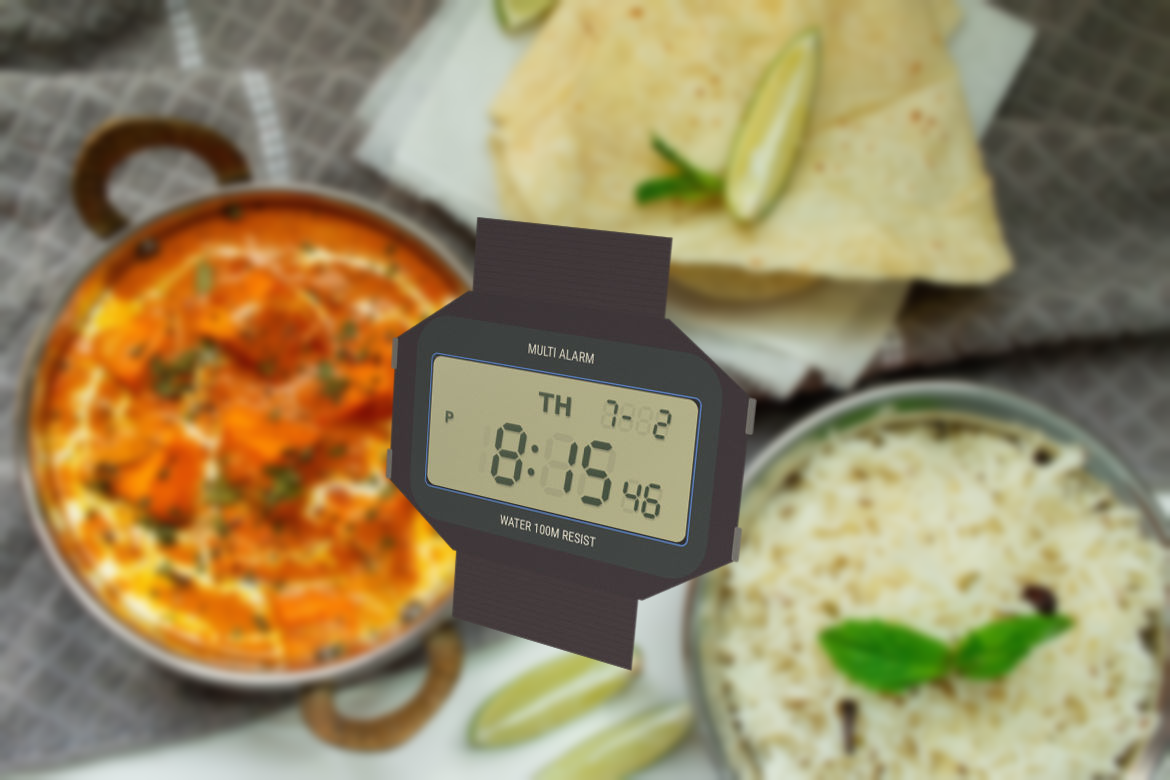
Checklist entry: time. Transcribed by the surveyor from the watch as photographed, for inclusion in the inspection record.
8:15:46
